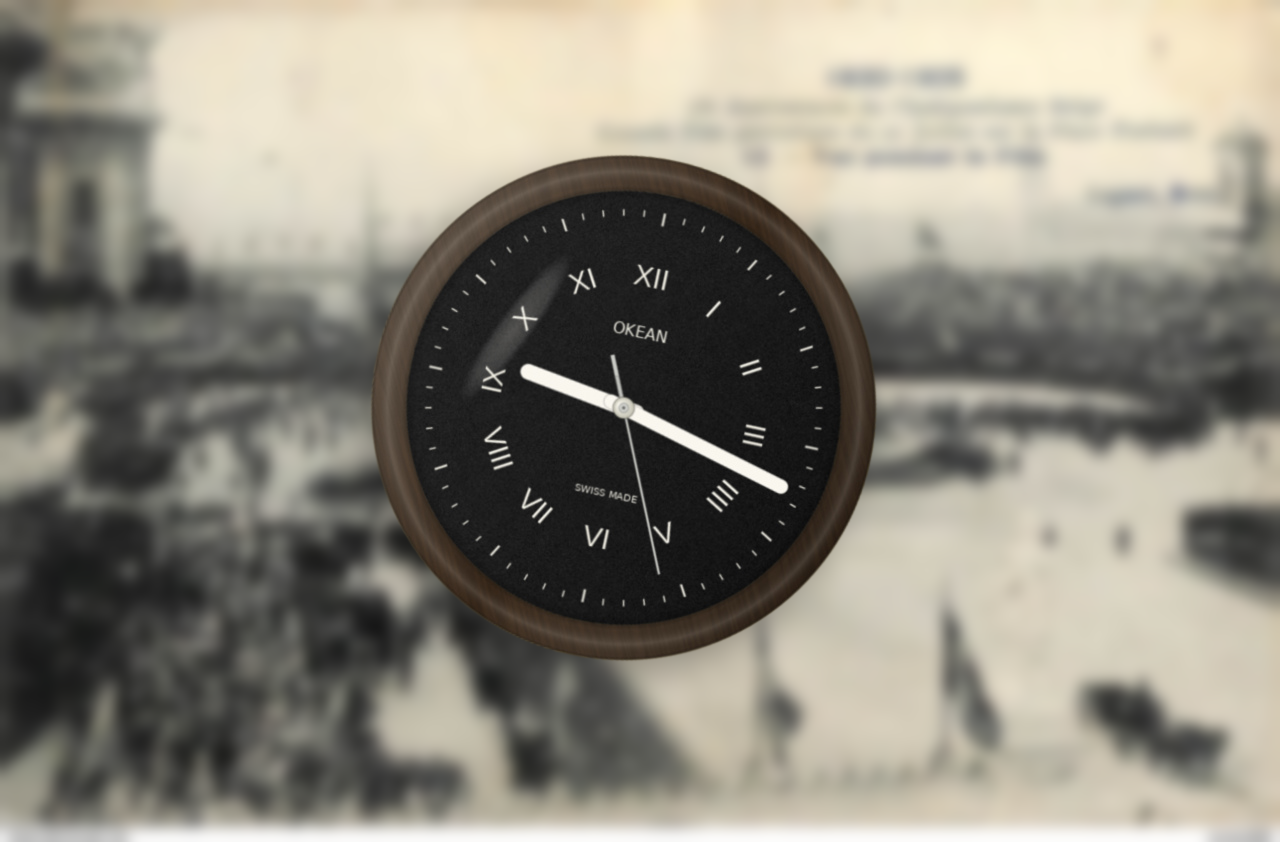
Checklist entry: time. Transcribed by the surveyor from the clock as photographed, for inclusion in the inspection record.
9:17:26
